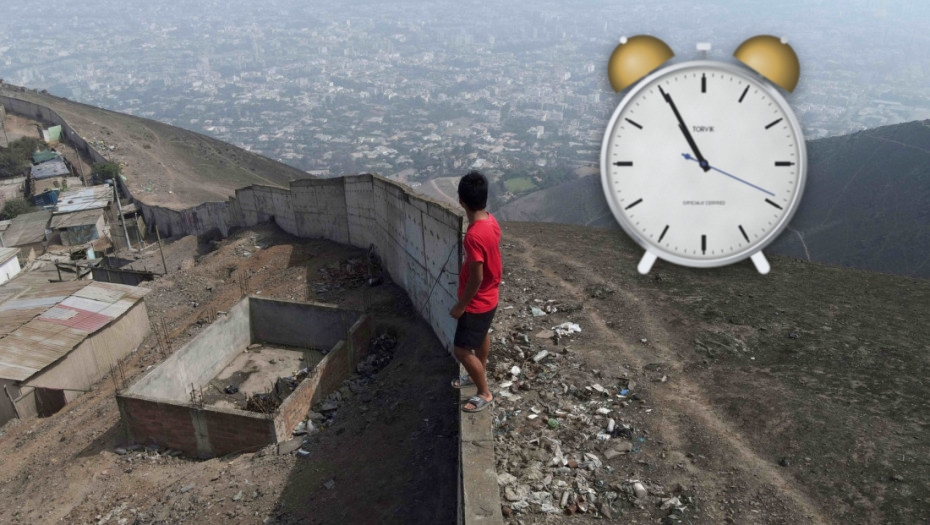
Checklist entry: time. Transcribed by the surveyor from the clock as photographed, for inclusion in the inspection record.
10:55:19
